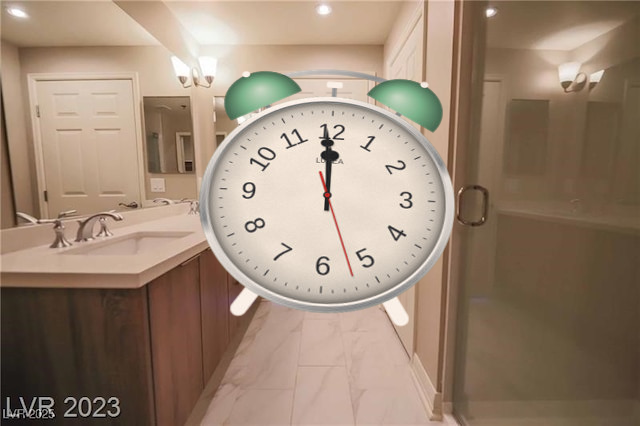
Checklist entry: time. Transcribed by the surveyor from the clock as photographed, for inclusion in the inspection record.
11:59:27
